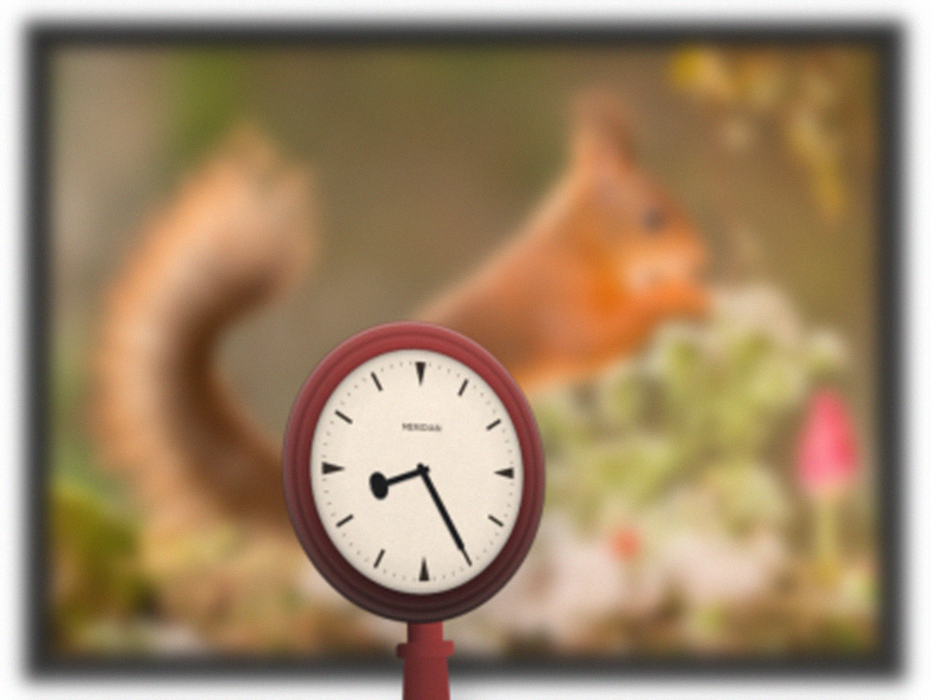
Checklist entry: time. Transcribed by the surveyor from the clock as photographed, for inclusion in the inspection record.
8:25
